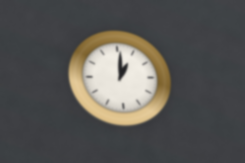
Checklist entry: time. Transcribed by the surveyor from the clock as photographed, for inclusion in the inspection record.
1:01
